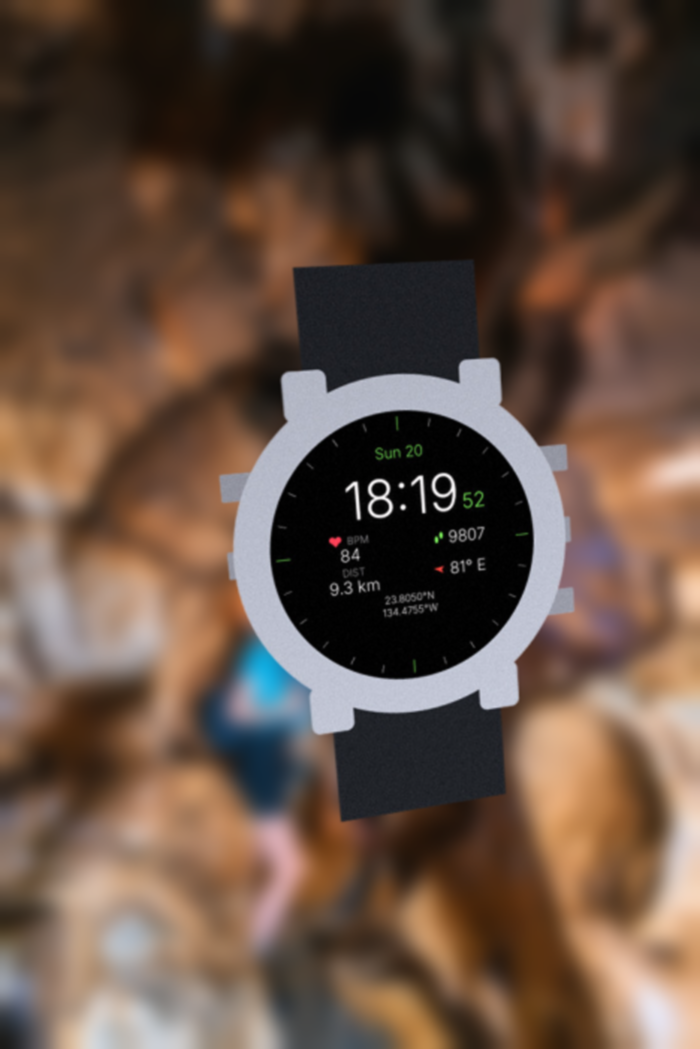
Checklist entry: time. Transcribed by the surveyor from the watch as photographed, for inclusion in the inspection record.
18:19:52
